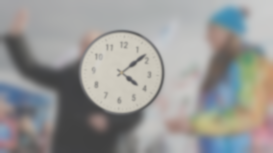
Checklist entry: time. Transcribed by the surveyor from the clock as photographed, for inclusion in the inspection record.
4:08
